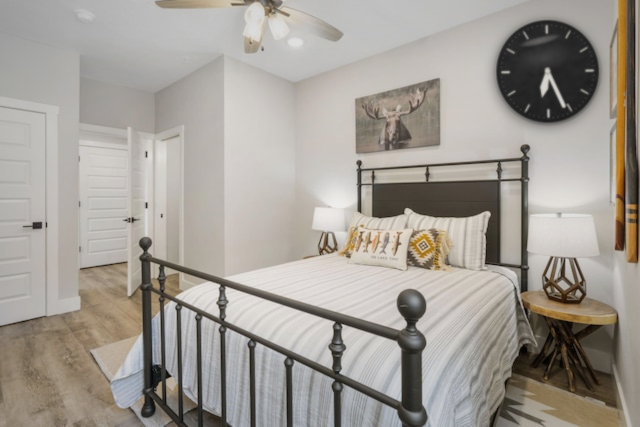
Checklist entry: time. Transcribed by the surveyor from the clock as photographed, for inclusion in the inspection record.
6:26
